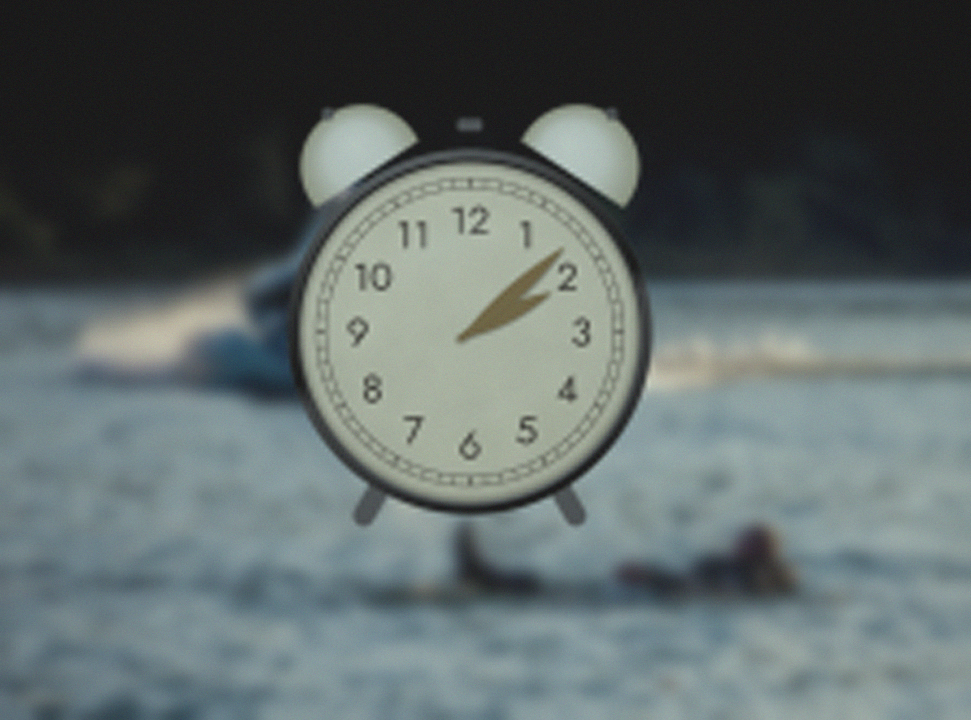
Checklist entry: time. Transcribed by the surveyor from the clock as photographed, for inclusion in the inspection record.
2:08
